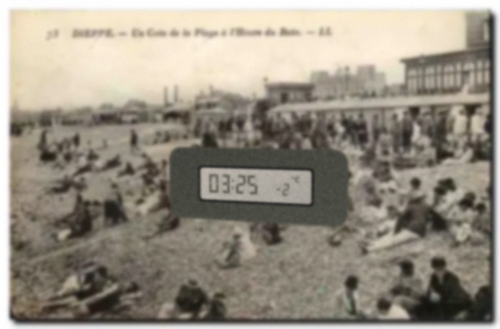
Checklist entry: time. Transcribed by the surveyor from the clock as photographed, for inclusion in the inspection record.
3:25
